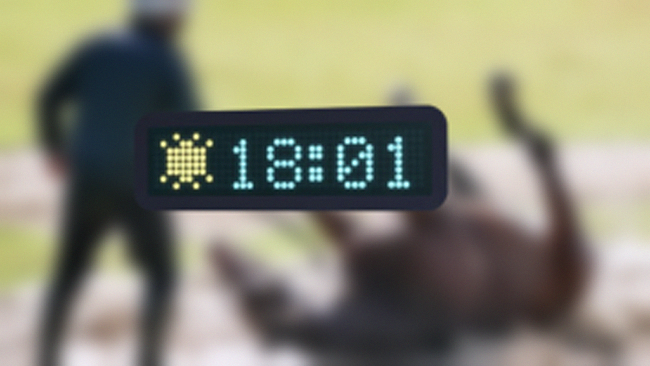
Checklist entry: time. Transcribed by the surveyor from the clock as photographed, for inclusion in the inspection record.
18:01
